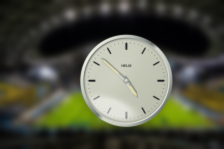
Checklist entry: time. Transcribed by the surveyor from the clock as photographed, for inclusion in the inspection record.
4:52
